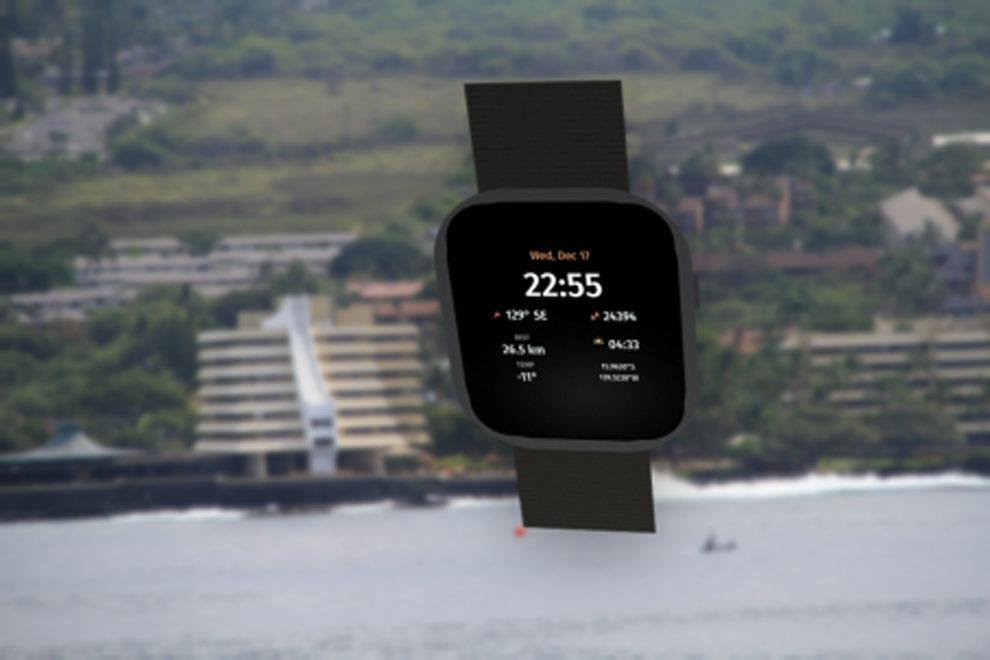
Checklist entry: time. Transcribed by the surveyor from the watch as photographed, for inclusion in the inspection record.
22:55
